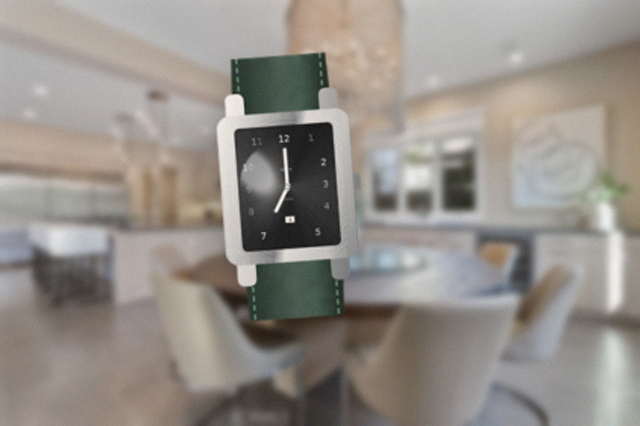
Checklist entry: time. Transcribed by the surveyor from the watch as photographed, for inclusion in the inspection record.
7:00
